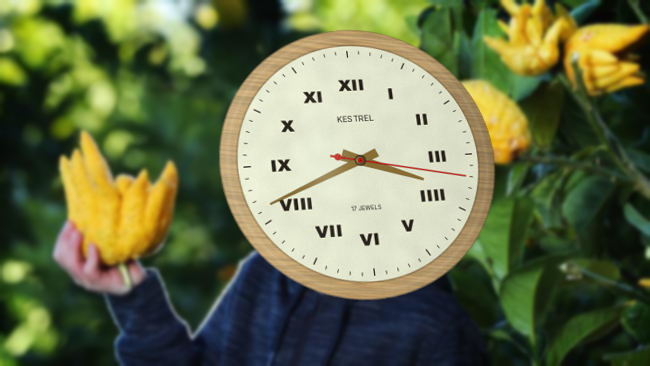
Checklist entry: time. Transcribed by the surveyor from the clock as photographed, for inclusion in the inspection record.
3:41:17
